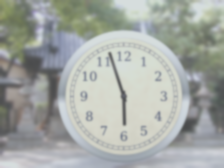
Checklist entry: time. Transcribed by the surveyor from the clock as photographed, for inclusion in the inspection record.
5:57
